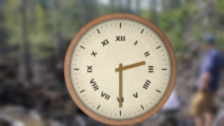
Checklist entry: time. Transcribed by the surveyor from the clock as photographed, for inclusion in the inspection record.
2:30
